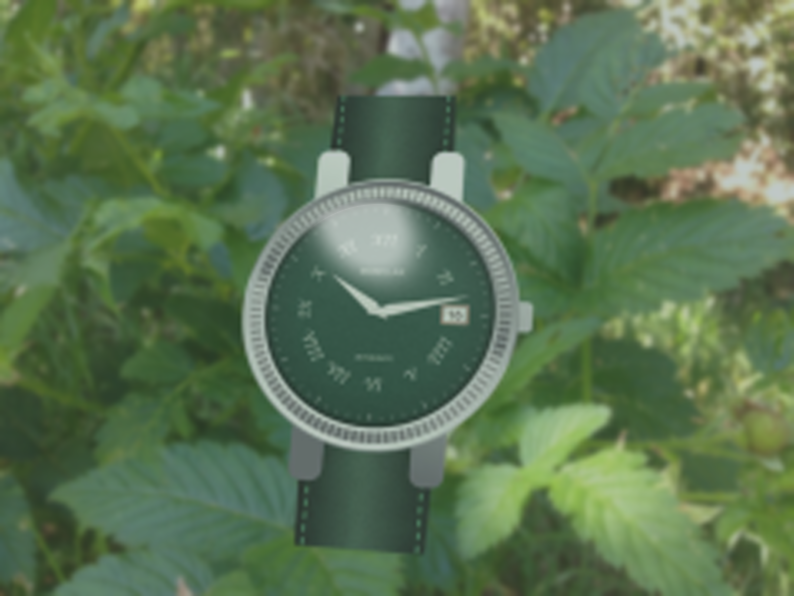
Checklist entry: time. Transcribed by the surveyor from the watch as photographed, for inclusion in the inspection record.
10:13
